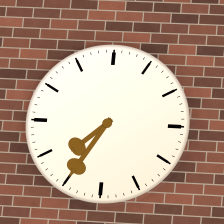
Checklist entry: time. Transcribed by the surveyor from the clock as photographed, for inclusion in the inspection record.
7:35
